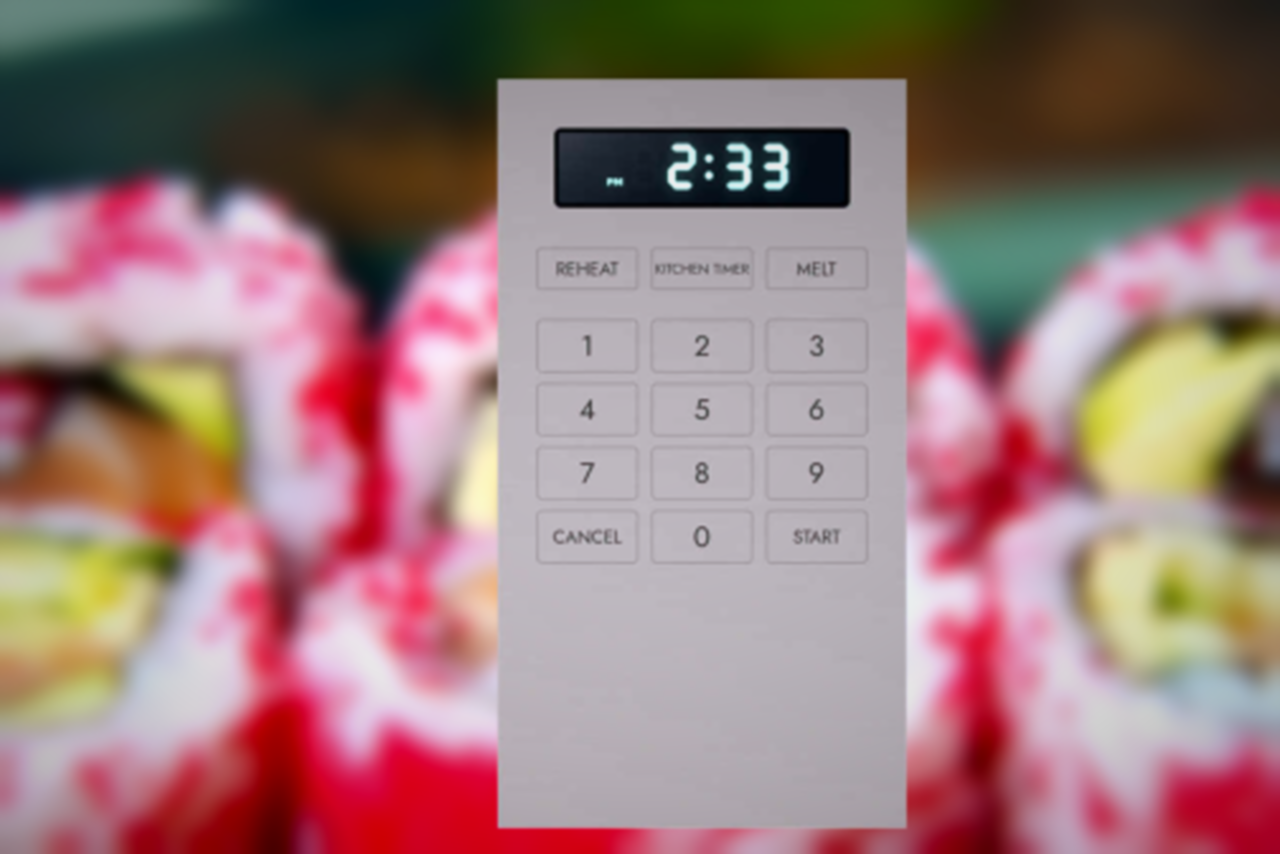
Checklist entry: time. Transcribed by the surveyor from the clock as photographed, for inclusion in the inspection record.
2:33
